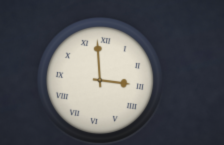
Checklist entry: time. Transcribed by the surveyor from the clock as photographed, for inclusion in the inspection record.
2:58
